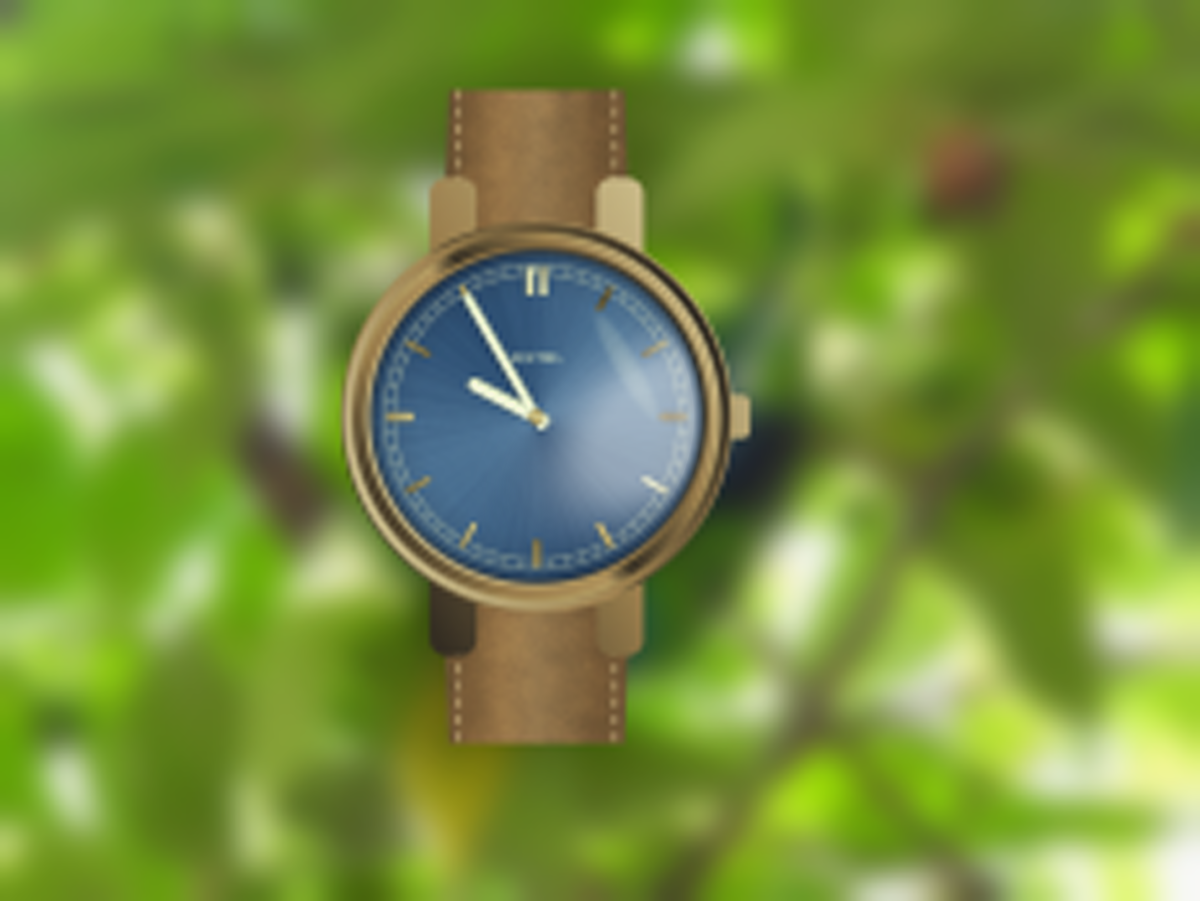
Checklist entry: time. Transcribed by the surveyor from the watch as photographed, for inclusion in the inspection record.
9:55
